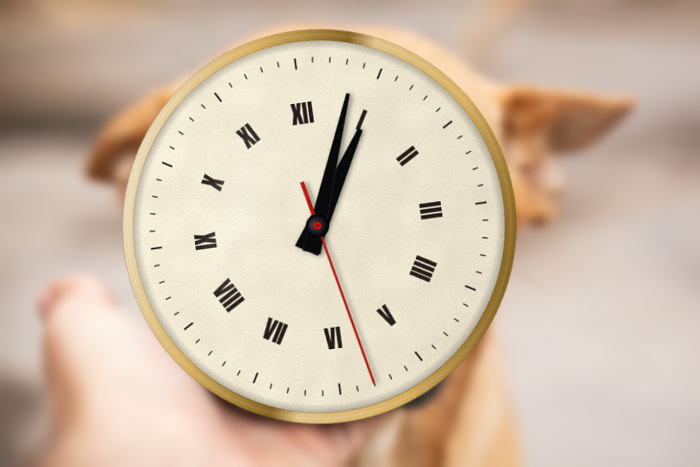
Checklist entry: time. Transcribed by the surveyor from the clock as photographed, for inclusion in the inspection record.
1:03:28
